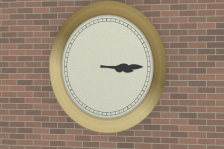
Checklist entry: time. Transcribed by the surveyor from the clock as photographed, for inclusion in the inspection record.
3:15
